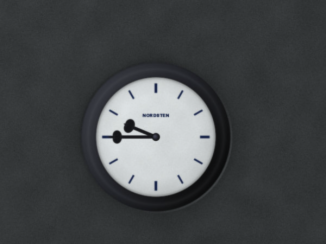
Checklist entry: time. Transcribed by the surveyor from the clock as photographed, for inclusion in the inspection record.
9:45
